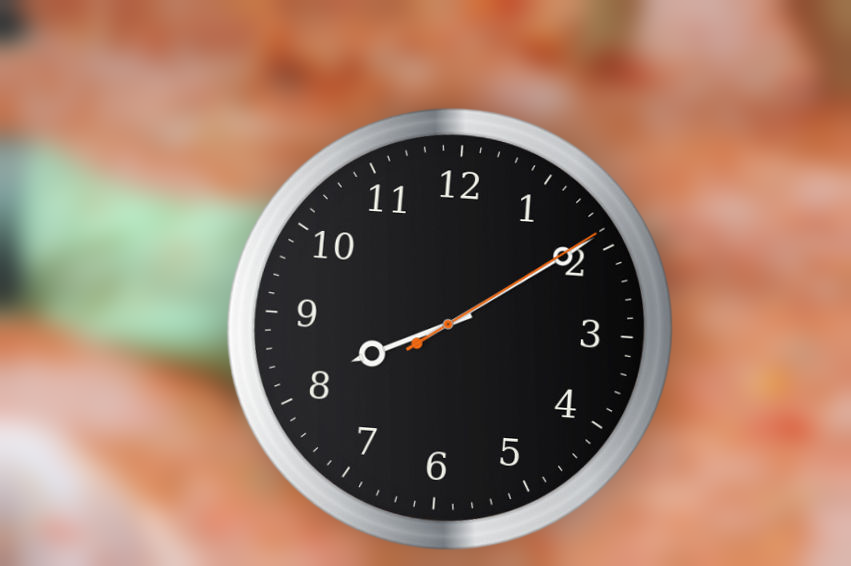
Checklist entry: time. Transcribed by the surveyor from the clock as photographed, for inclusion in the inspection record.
8:09:09
